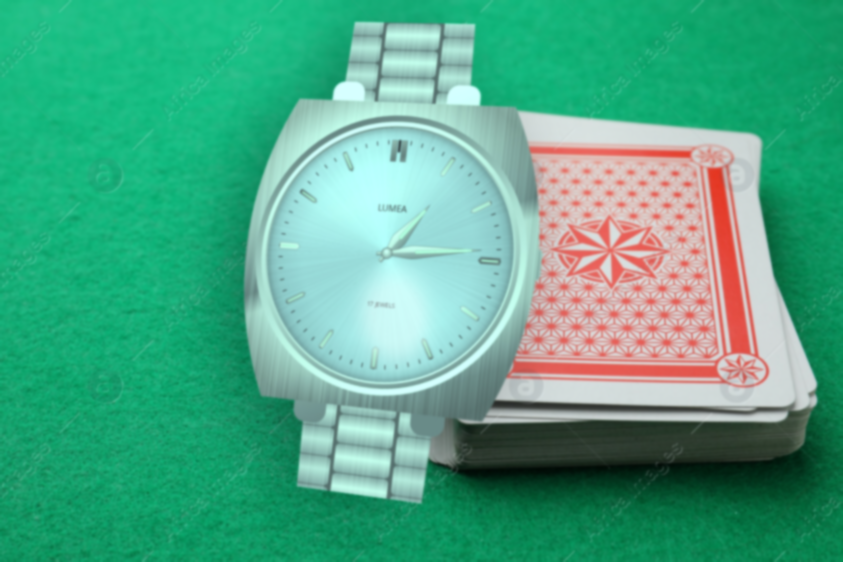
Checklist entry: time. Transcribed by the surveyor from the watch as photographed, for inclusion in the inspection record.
1:14
